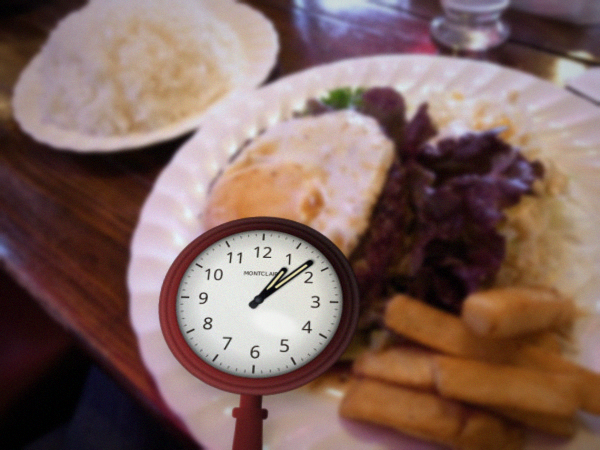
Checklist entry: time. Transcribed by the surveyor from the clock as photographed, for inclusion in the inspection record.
1:08
